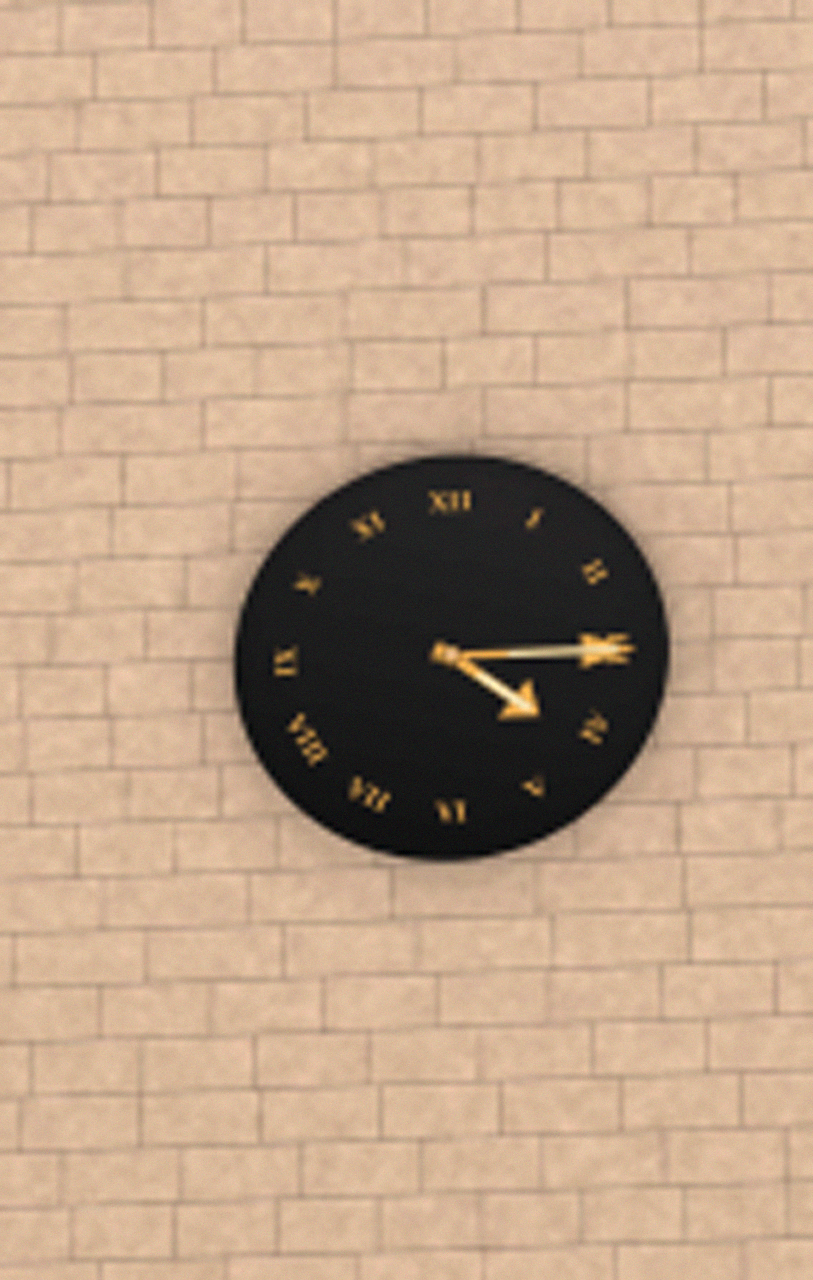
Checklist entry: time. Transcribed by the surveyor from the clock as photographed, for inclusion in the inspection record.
4:15
